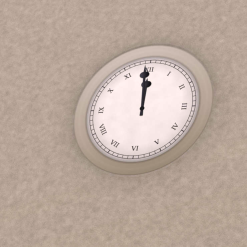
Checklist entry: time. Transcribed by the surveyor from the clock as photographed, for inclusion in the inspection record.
11:59
